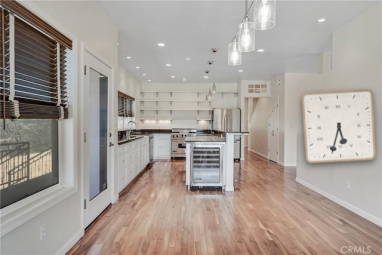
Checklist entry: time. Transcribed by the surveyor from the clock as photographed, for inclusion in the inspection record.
5:33
